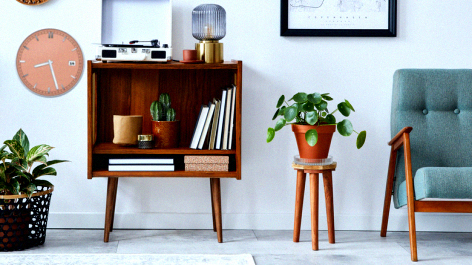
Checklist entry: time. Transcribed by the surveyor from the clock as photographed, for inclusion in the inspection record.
8:27
